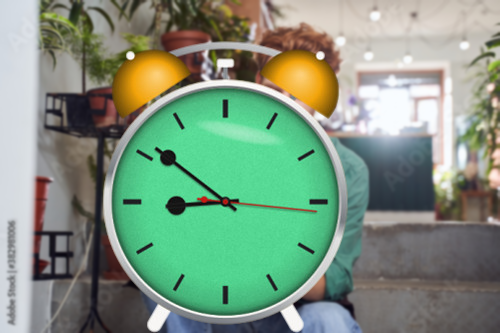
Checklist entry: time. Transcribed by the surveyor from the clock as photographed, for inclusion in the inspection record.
8:51:16
